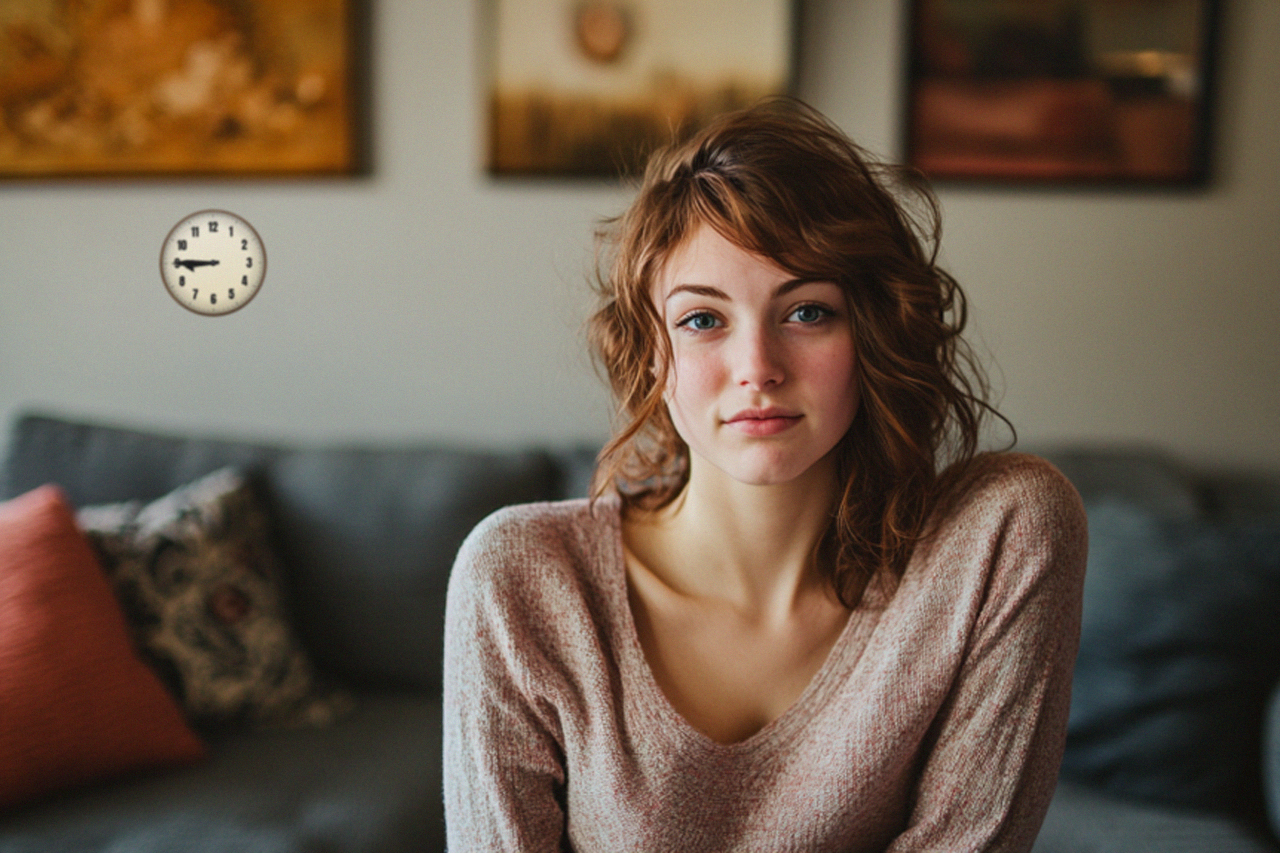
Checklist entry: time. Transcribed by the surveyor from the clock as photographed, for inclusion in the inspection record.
8:45
